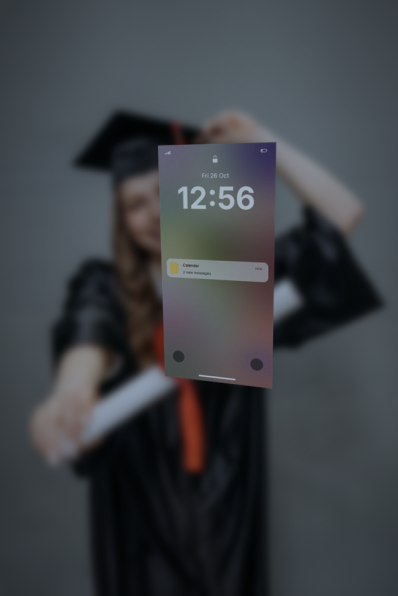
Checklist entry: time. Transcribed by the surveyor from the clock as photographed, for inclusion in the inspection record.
12:56
